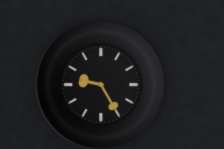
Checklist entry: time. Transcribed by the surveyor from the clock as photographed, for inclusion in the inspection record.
9:25
